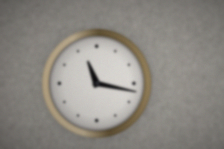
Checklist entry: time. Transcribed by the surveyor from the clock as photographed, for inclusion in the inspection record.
11:17
